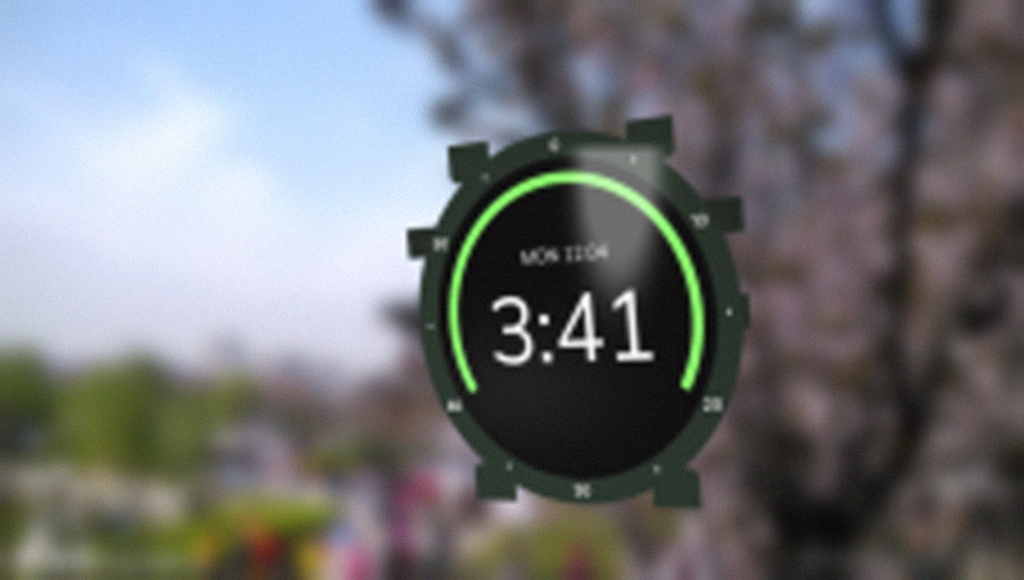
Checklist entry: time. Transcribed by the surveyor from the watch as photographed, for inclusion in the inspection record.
3:41
